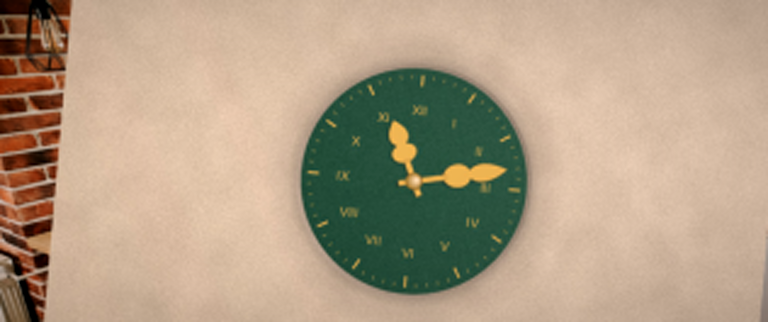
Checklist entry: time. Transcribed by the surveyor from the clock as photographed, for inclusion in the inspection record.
11:13
